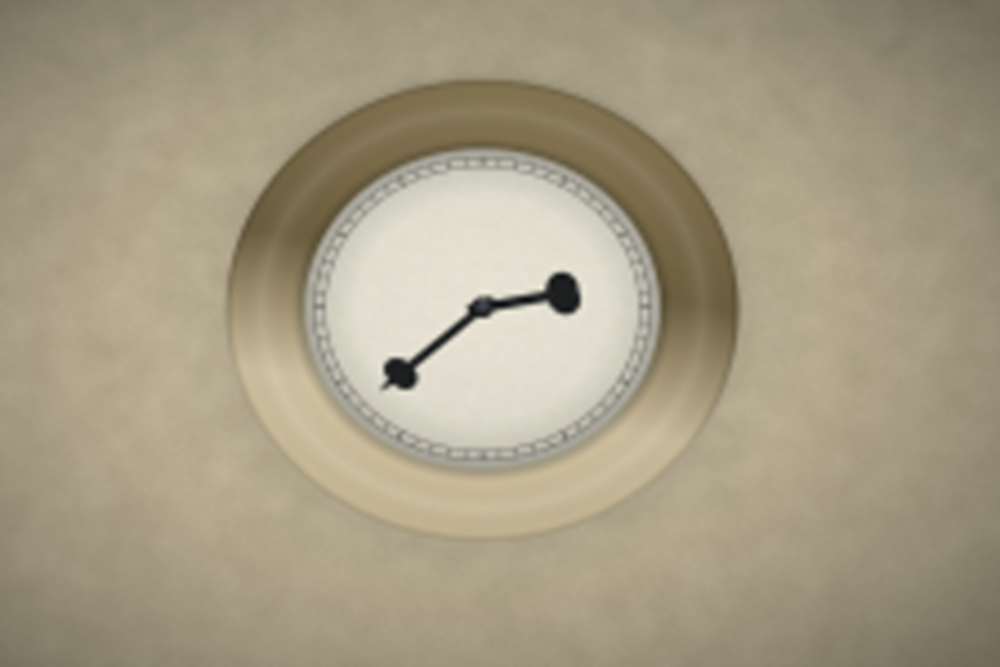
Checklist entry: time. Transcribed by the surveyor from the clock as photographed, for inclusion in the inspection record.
2:38
